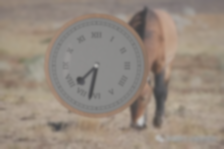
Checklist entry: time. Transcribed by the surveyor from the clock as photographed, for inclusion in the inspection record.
7:32
